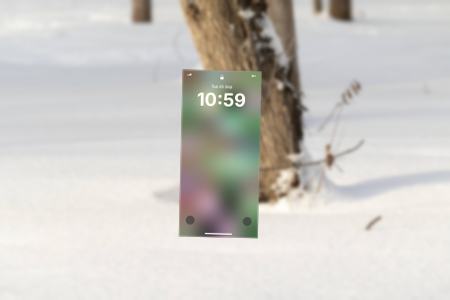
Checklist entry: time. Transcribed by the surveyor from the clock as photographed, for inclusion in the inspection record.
10:59
